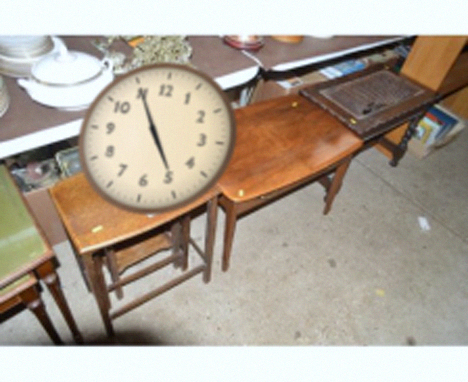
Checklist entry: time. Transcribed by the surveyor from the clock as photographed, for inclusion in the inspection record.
4:55
